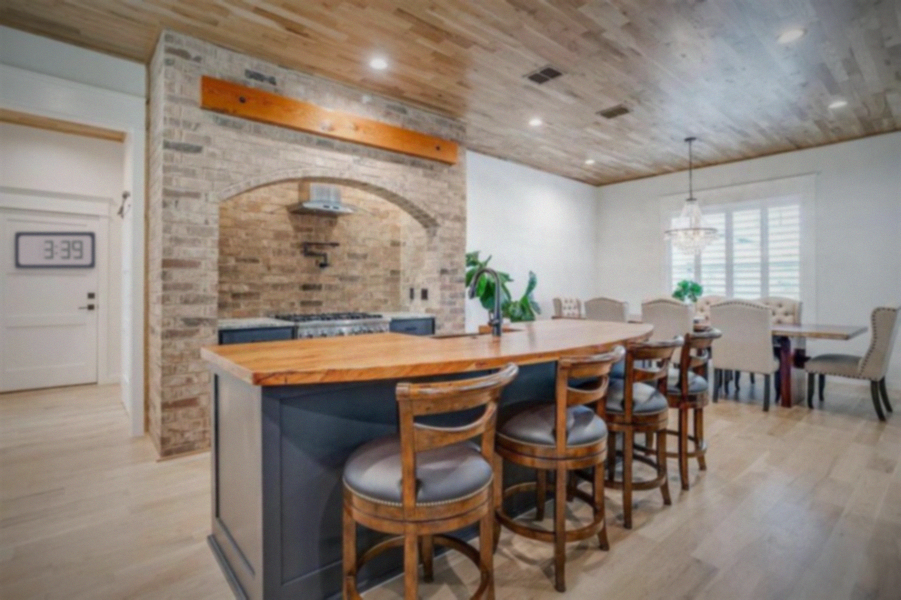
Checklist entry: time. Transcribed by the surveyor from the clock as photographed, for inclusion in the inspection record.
3:39
